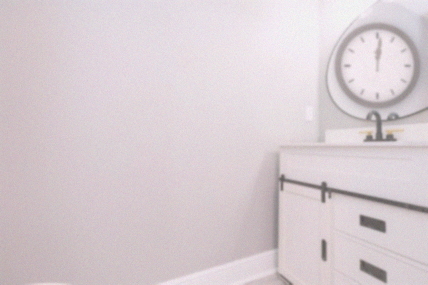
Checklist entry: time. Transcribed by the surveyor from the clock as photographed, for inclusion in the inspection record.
12:01
